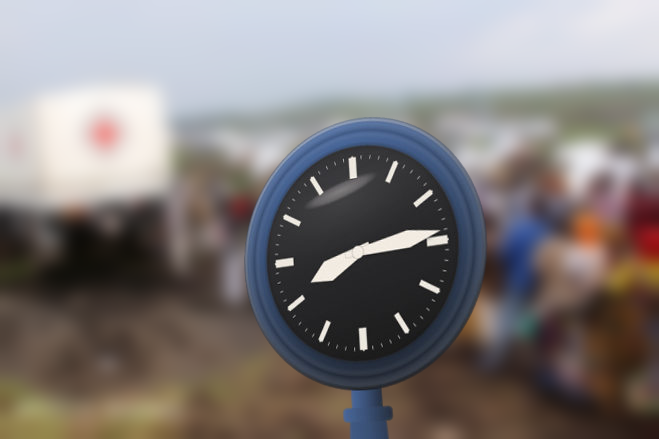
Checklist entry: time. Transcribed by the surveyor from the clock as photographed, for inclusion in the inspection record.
8:14
